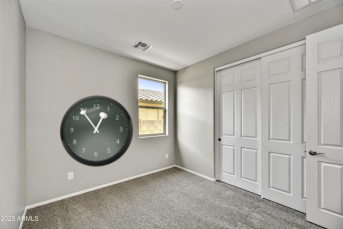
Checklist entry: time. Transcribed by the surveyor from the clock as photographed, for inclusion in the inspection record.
12:54
